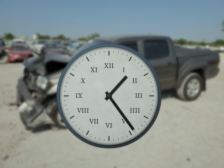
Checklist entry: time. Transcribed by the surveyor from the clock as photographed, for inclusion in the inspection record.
1:24
